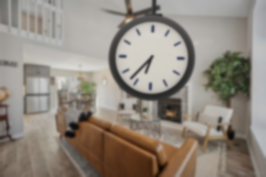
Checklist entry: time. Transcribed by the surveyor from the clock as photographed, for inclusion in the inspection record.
6:37
